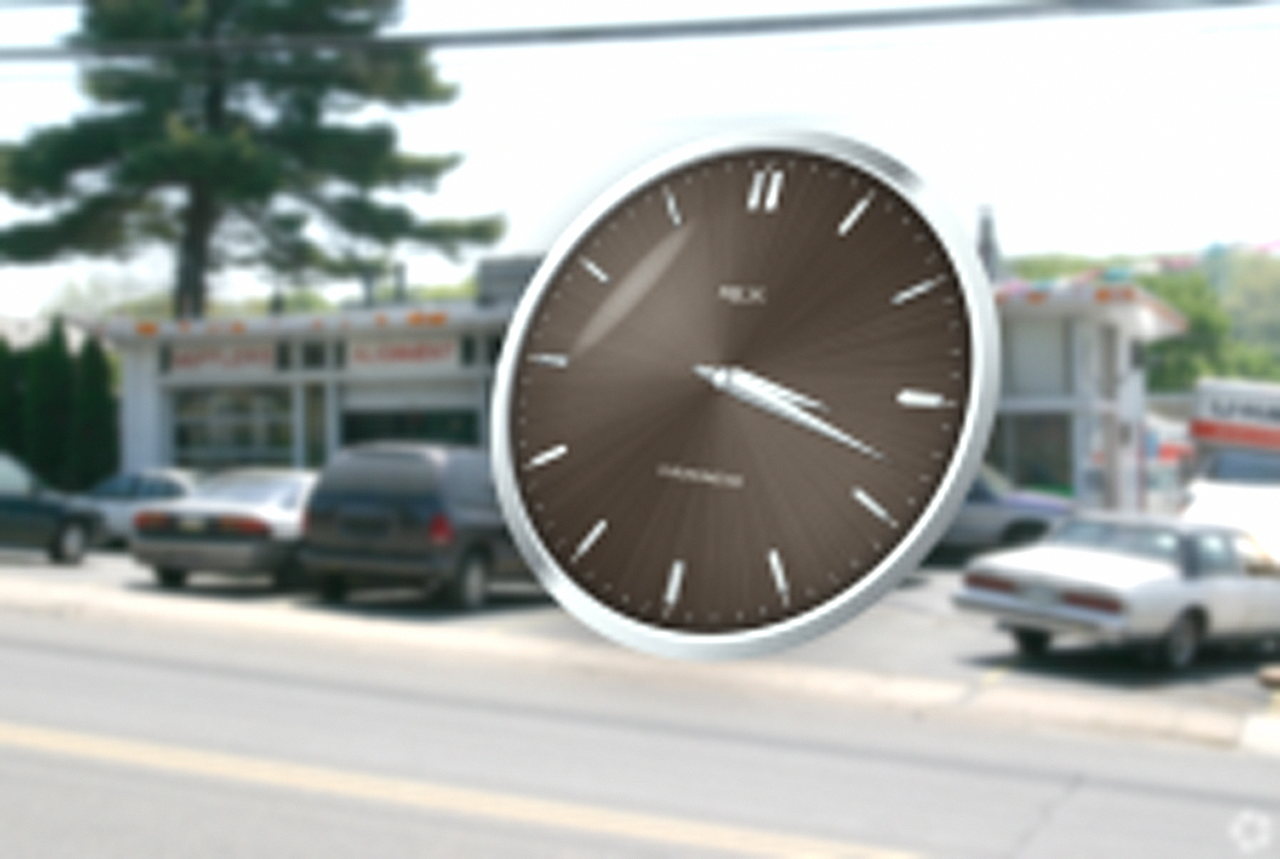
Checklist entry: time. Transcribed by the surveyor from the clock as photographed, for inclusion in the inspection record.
3:18
